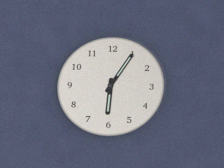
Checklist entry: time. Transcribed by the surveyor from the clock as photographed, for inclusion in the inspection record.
6:05
